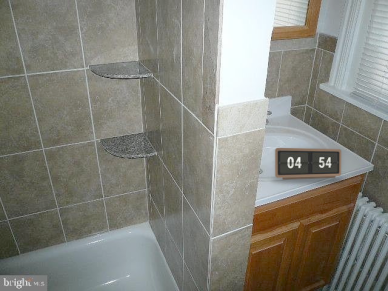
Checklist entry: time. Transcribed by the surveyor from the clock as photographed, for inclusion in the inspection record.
4:54
